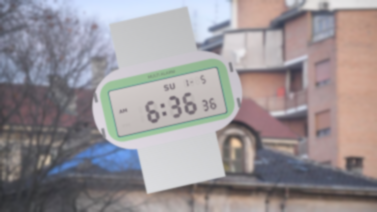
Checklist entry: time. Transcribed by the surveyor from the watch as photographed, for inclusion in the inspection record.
6:36:36
